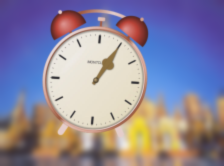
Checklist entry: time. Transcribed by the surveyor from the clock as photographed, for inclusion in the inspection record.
1:05
